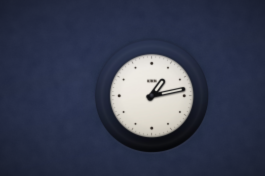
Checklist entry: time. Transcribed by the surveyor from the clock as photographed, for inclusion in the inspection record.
1:13
